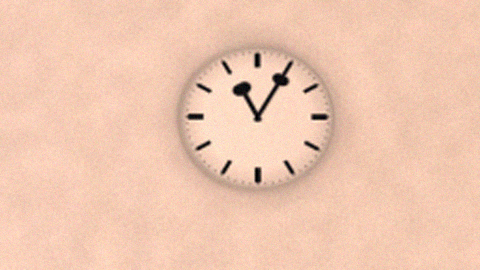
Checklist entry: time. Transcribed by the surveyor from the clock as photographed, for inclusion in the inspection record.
11:05
